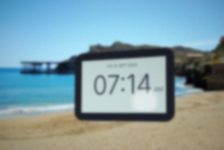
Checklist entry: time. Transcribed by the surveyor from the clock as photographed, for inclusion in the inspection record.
7:14
